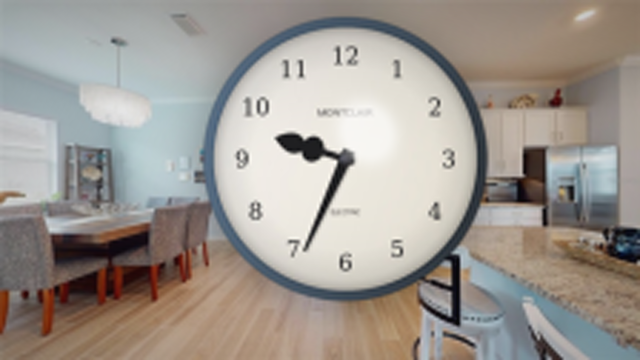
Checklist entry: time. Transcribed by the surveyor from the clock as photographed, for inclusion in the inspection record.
9:34
